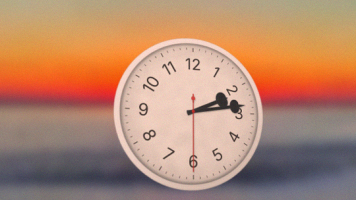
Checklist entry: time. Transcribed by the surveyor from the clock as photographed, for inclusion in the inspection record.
2:13:30
